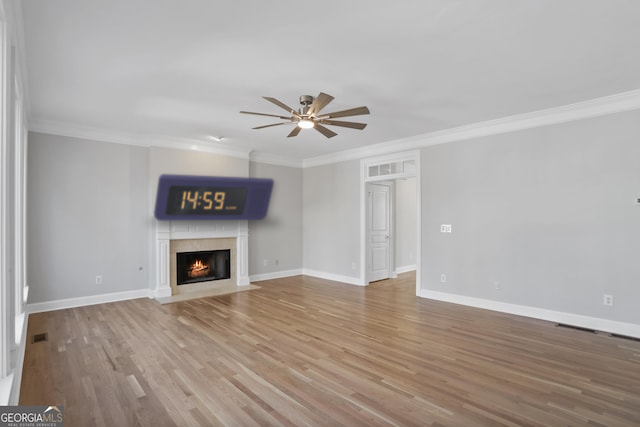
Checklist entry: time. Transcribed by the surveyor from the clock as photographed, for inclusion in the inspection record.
14:59
